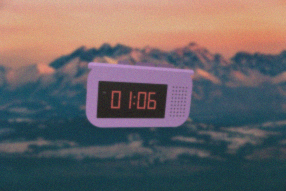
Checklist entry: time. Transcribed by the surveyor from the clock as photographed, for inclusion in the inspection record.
1:06
